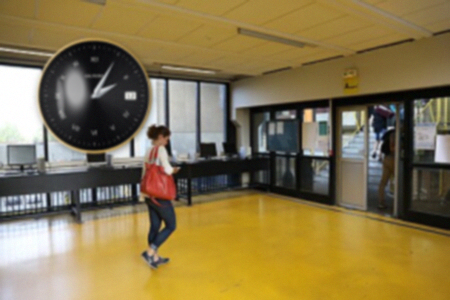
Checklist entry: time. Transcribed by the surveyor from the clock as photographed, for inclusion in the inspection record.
2:05
